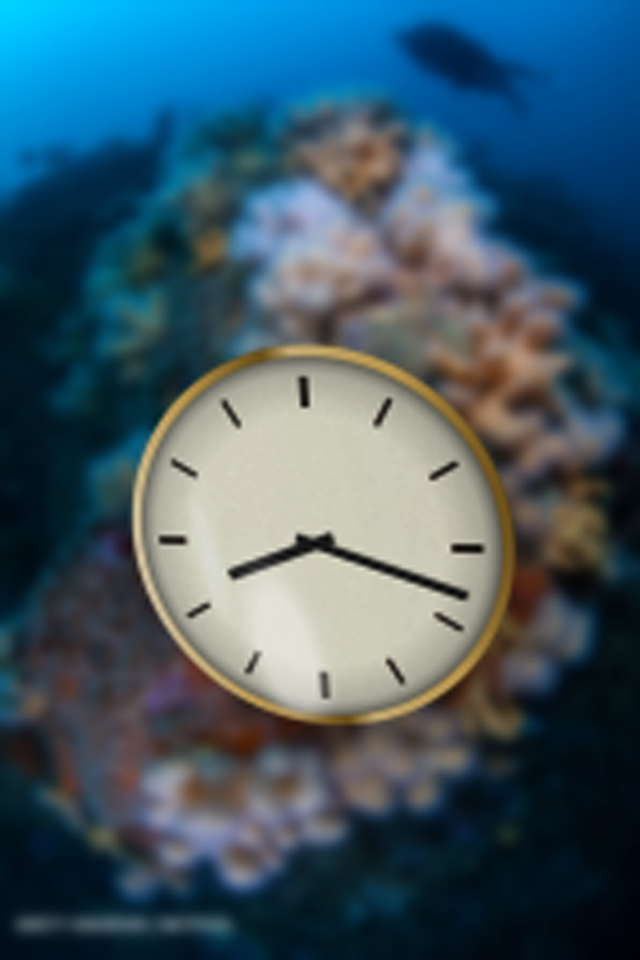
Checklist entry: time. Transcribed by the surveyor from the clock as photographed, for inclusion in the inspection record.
8:18
